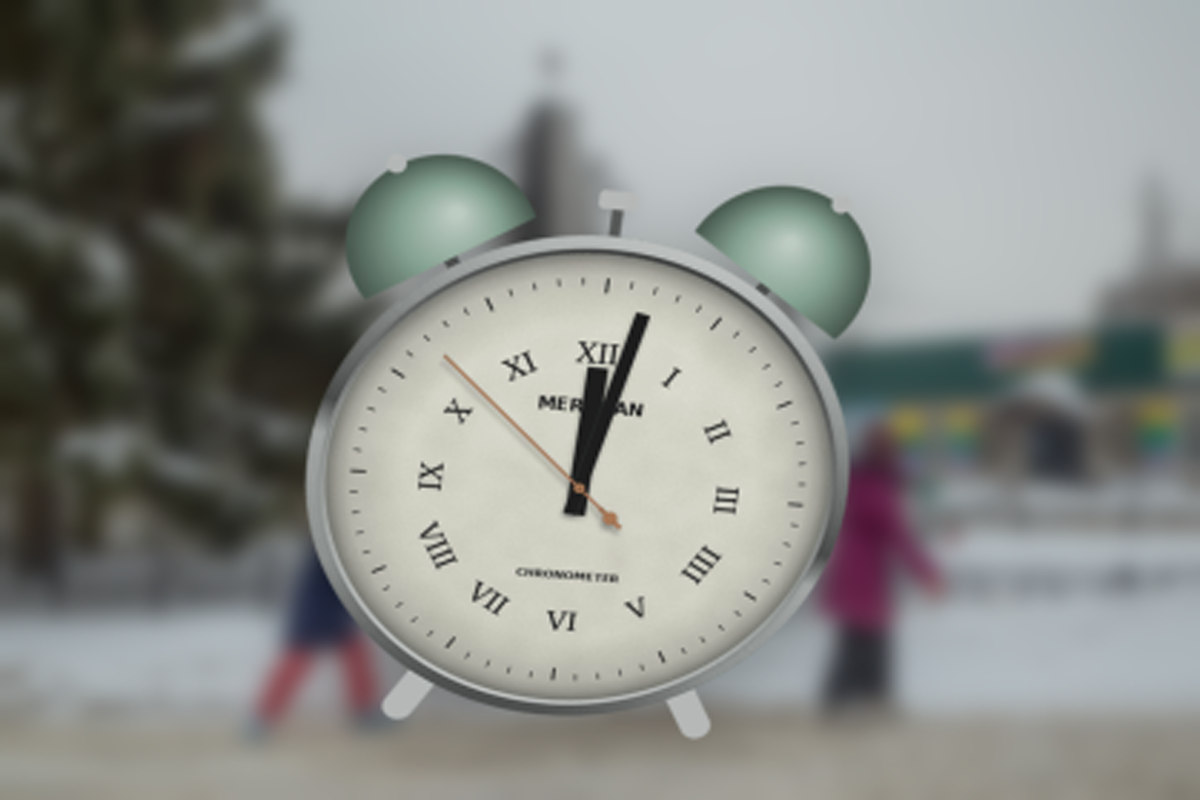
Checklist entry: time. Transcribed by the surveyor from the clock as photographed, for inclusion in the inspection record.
12:01:52
